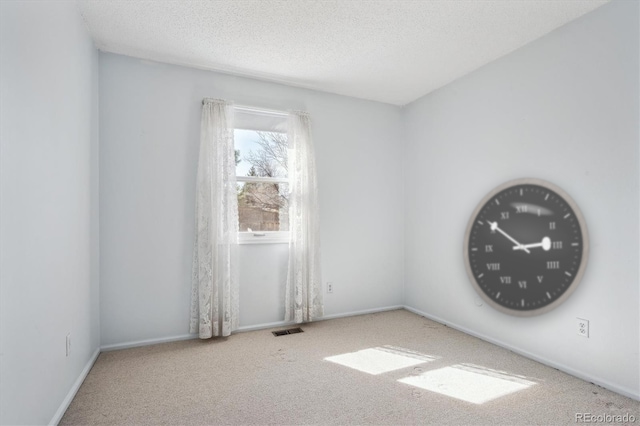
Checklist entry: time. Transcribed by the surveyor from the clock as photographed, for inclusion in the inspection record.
2:51
